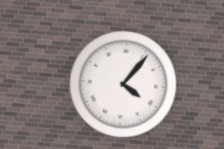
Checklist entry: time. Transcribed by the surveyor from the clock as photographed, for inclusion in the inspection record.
4:06
